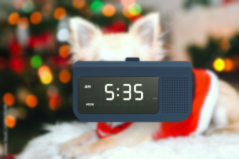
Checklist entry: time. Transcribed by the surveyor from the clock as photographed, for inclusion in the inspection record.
5:35
